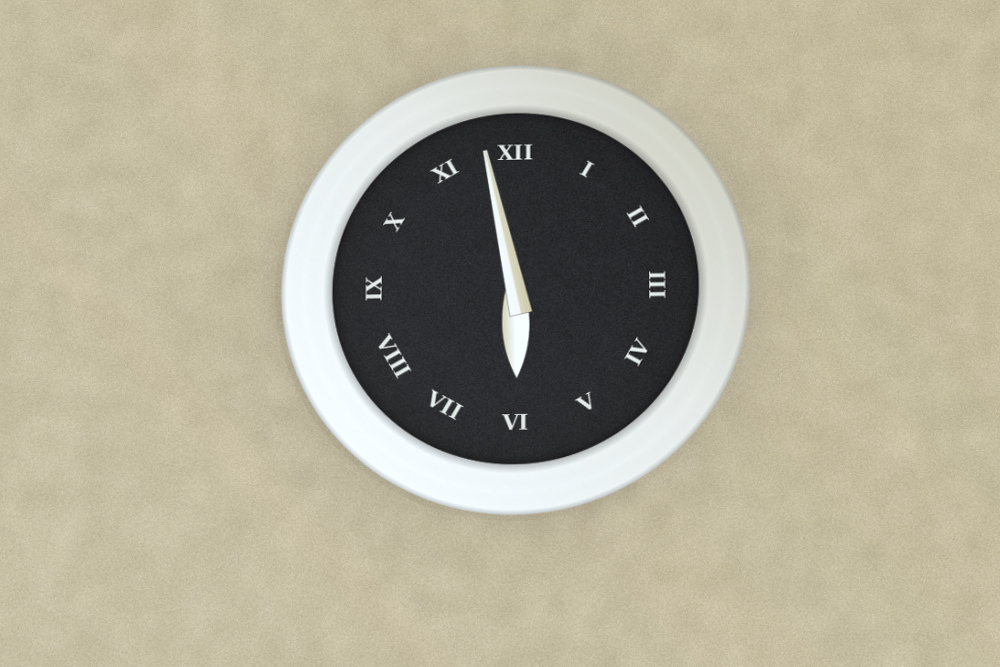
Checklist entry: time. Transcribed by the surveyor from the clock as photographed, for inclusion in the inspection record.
5:58
